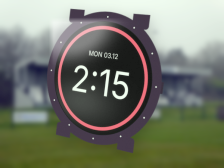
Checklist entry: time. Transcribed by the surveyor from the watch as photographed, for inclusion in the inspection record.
2:15
